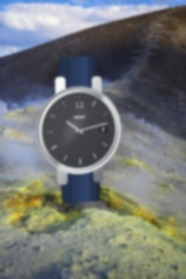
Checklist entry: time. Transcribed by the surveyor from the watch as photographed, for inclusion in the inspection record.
10:13
